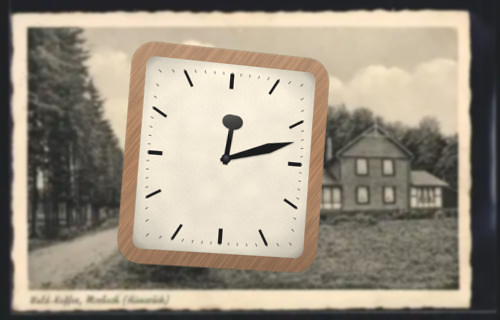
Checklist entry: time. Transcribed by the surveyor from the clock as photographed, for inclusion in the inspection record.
12:12
